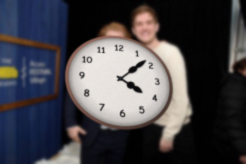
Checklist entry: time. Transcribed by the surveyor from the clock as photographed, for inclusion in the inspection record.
4:08
